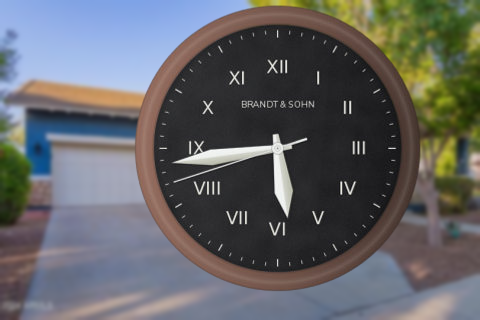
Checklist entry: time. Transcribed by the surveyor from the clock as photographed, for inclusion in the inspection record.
5:43:42
